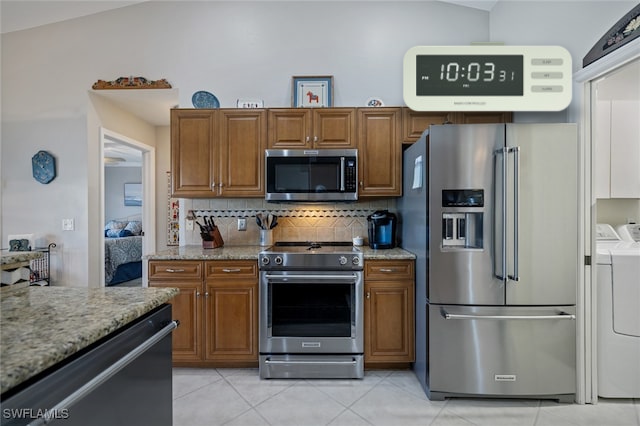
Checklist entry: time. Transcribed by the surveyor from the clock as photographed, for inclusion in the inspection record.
10:03:31
